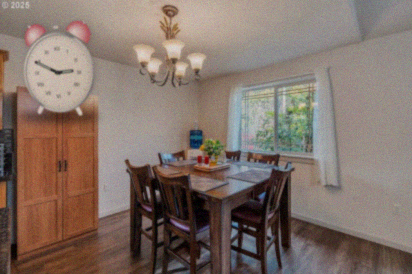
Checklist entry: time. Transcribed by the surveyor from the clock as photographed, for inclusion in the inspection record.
2:49
